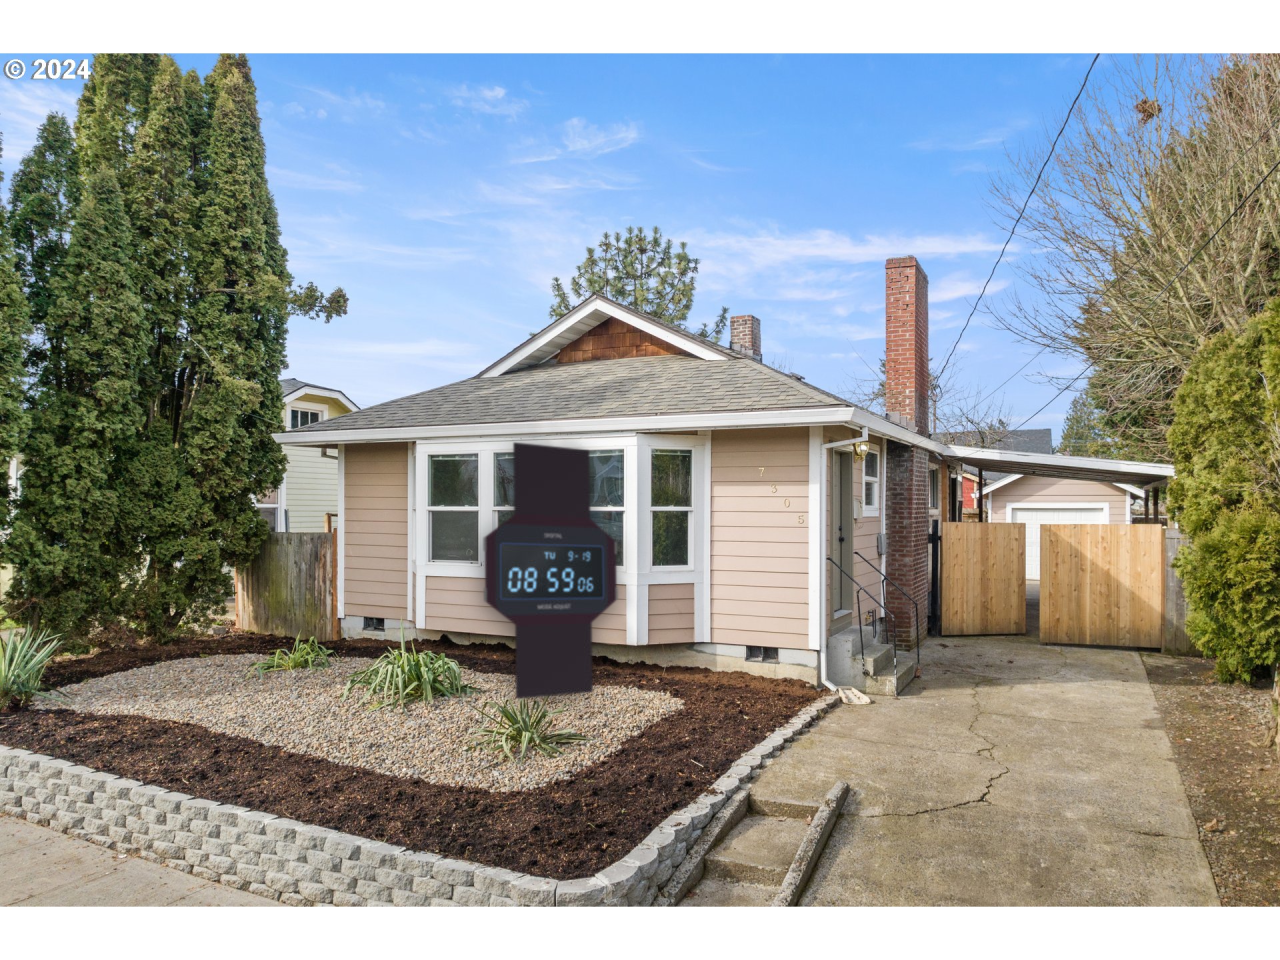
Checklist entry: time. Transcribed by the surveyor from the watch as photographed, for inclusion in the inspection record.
8:59:06
